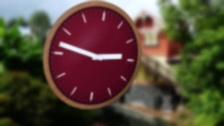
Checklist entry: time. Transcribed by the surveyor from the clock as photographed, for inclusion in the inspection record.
2:47
